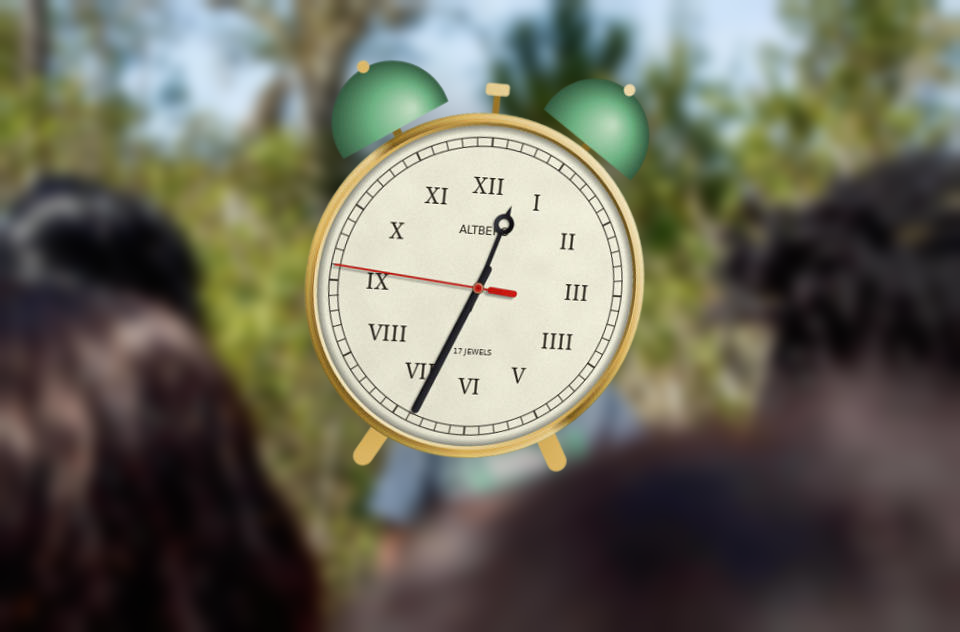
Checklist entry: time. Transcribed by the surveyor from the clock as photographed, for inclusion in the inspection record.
12:33:46
